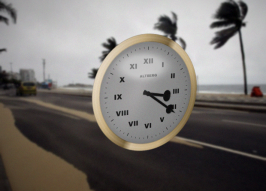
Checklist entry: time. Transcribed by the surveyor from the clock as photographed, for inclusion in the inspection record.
3:21
